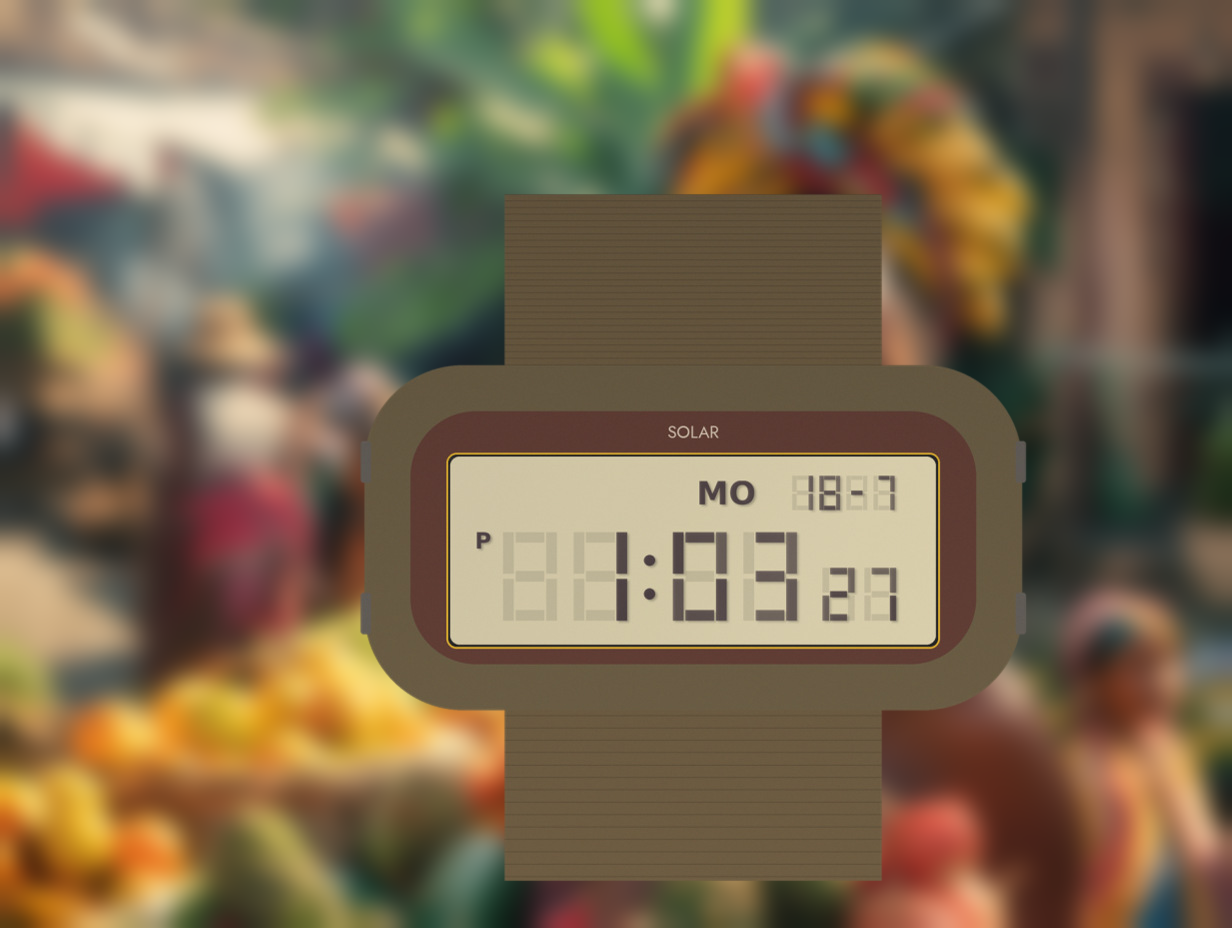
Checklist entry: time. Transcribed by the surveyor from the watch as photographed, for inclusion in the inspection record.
1:03:27
